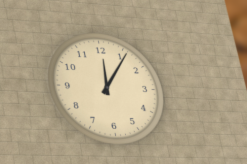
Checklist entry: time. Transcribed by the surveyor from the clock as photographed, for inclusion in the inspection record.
12:06
